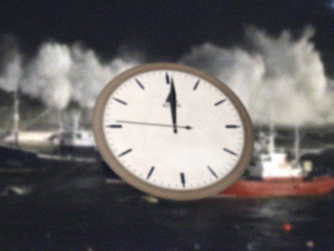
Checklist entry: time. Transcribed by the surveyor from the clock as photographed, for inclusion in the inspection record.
12:00:46
